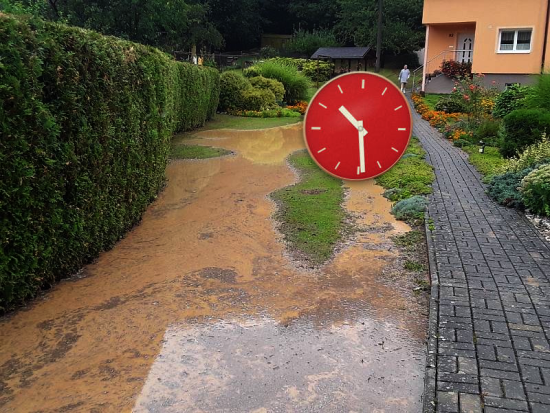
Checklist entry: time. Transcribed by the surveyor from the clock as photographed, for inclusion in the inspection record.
10:29
